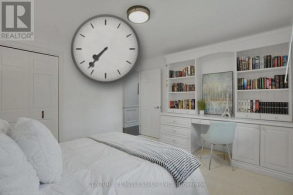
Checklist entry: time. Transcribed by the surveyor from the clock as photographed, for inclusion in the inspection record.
7:37
